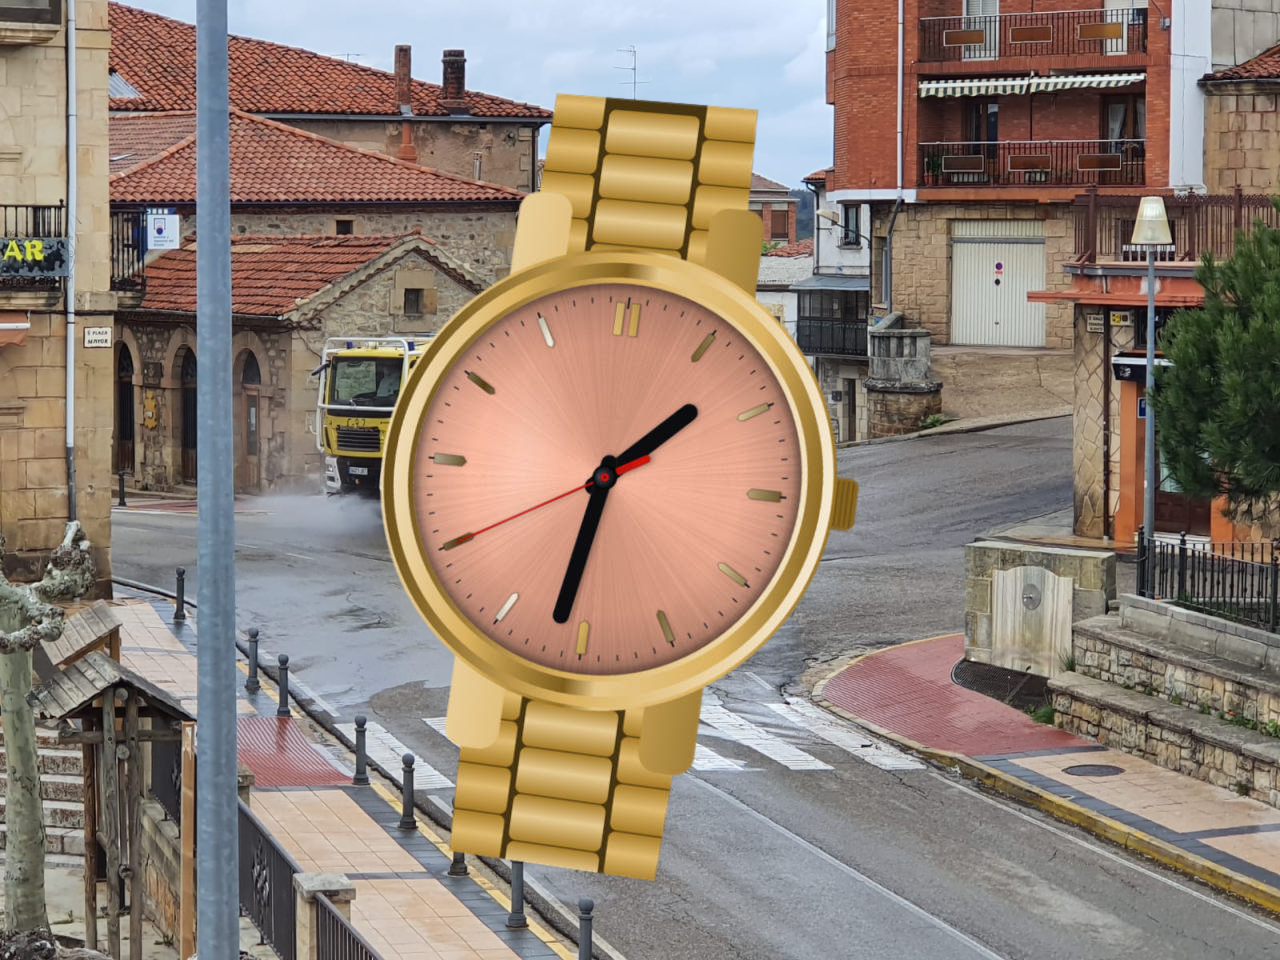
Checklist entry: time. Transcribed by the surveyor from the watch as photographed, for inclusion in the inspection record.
1:31:40
